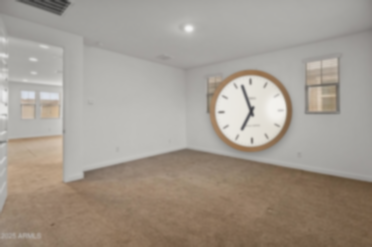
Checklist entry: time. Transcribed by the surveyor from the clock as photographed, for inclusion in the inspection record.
6:57
